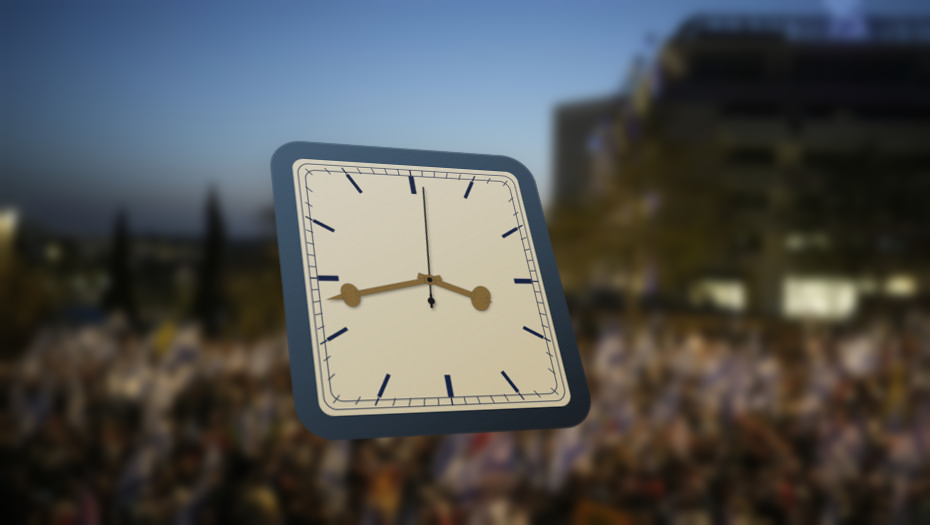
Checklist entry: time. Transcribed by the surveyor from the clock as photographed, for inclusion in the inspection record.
3:43:01
